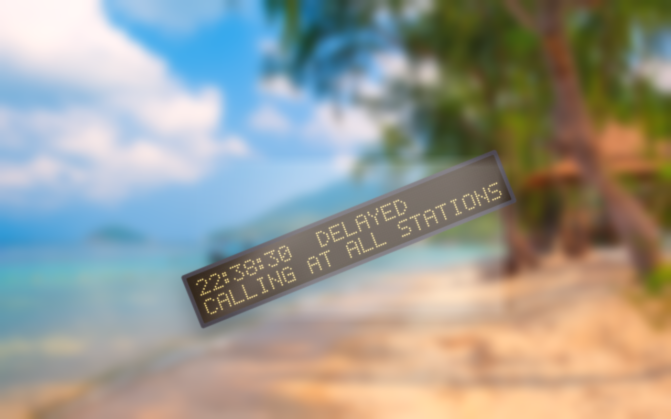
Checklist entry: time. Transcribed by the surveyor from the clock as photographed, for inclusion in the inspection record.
22:38:30
